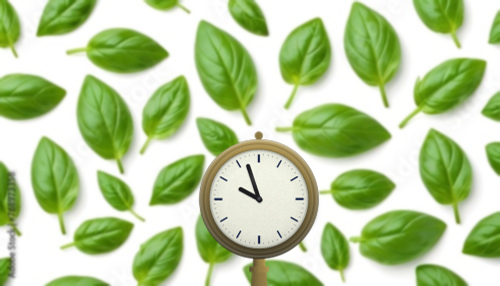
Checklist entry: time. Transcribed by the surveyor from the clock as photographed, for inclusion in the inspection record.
9:57
